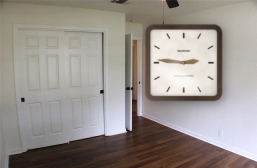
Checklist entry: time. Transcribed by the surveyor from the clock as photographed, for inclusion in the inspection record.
2:46
